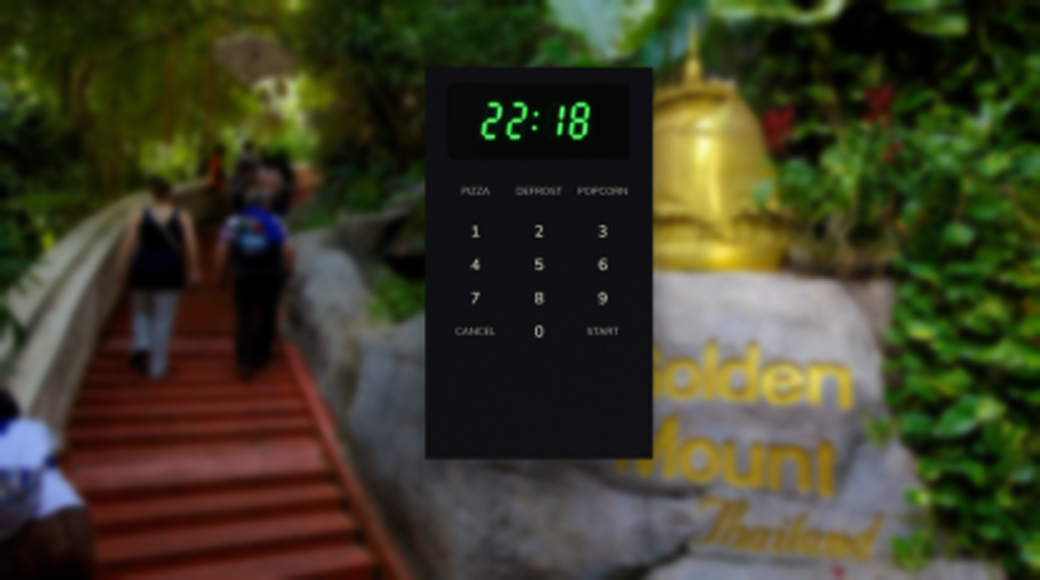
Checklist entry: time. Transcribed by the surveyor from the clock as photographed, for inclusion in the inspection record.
22:18
